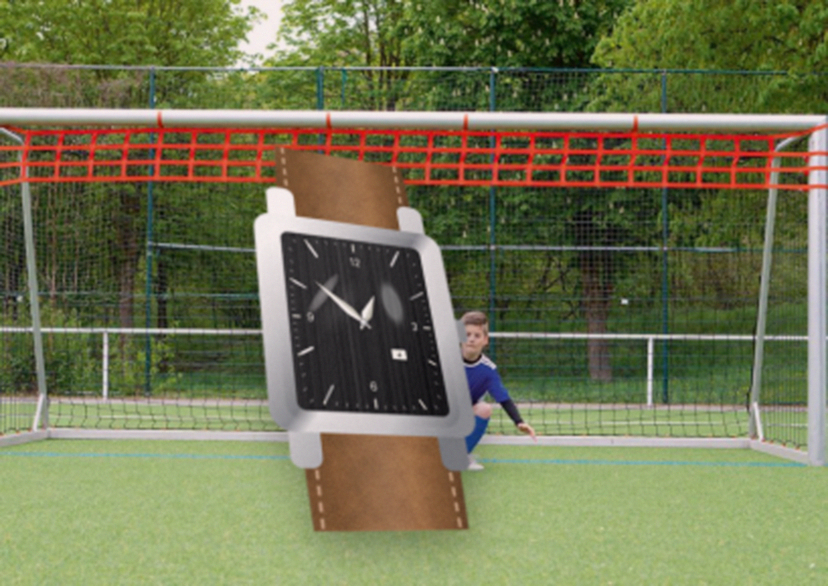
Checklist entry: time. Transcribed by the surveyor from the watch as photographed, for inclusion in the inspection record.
12:52
